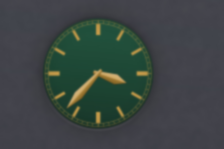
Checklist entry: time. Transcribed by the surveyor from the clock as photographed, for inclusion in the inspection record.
3:37
